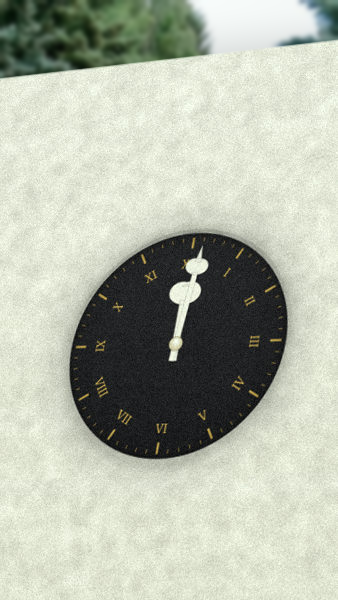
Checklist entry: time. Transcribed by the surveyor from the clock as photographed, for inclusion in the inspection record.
12:01
